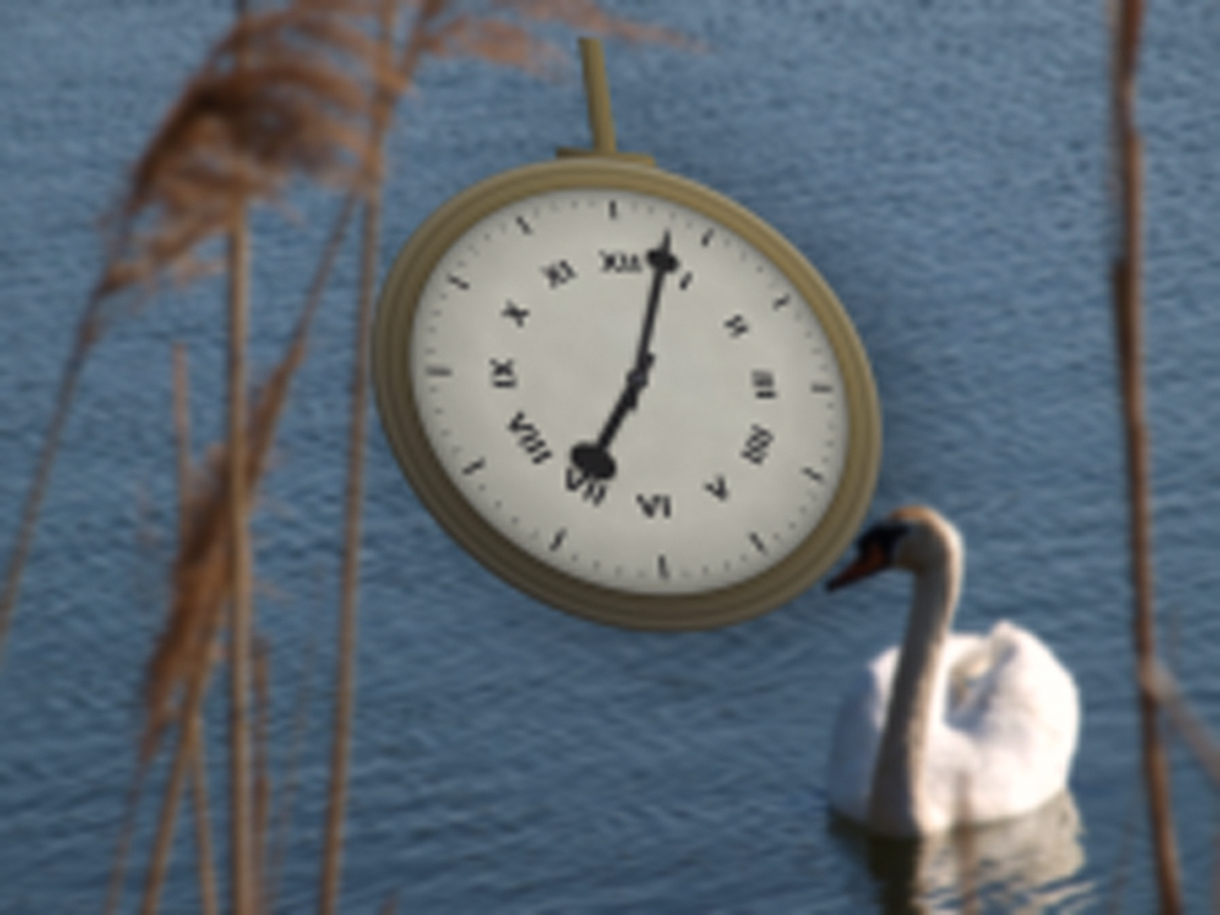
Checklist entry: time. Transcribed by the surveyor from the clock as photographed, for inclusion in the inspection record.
7:03
